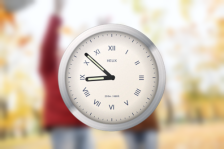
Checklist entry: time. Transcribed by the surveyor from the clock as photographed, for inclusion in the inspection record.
8:52
